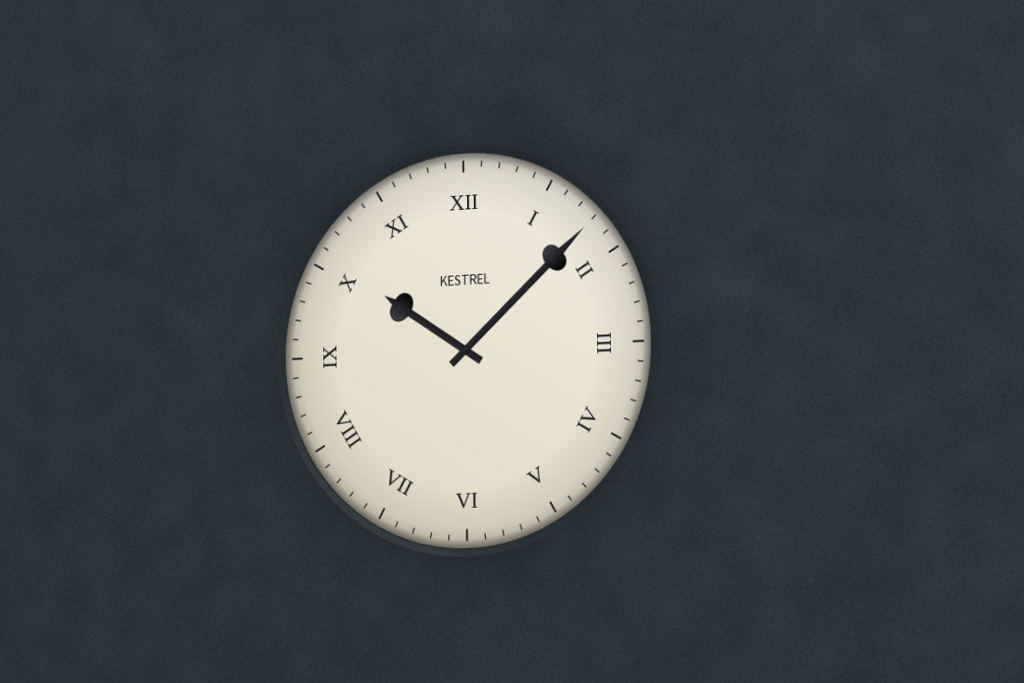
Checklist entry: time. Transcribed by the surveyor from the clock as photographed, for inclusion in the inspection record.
10:08
